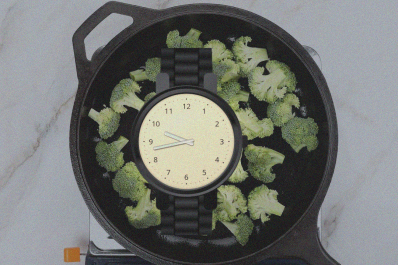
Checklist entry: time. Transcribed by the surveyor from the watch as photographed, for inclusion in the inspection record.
9:43
